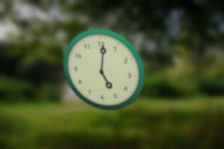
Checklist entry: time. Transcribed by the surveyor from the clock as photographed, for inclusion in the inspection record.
5:01
